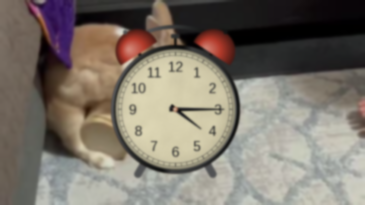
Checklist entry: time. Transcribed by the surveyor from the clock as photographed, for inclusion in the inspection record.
4:15
